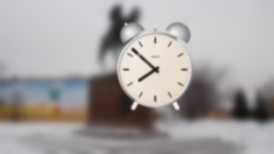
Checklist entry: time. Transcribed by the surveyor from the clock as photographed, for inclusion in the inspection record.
7:52
